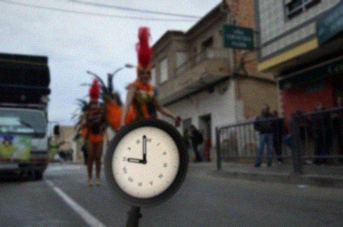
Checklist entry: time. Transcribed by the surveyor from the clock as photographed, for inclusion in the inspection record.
8:58
